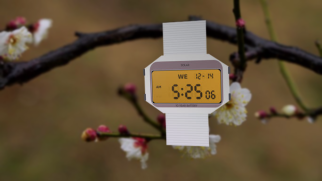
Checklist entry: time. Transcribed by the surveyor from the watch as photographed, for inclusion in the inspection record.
5:25:06
